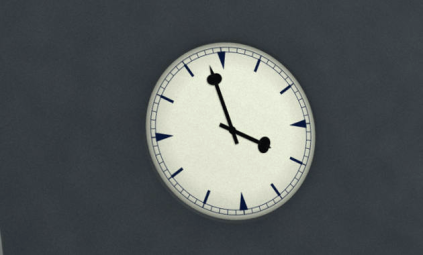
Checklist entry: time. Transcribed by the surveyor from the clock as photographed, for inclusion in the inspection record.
3:58
